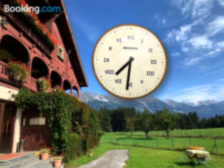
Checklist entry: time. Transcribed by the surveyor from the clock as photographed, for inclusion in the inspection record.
7:31
